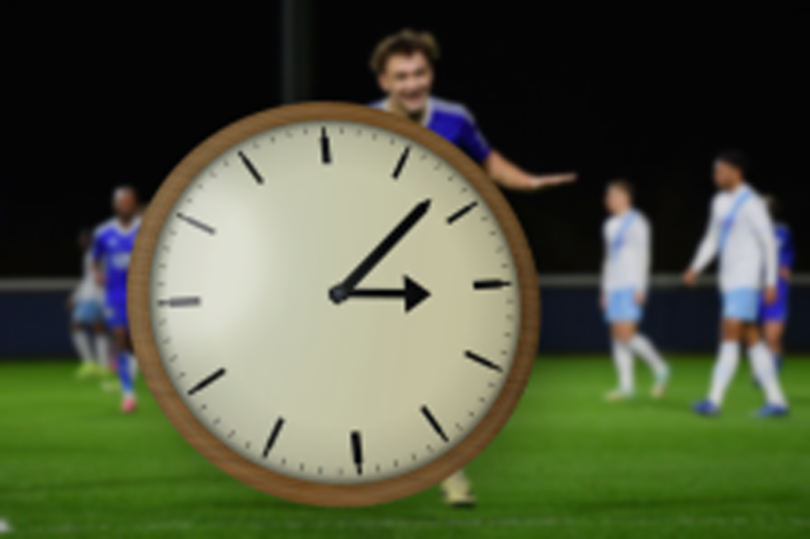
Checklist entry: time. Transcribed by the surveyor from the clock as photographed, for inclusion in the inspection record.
3:08
